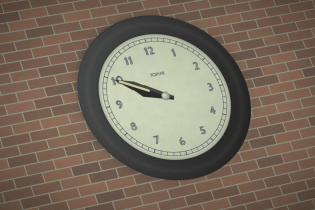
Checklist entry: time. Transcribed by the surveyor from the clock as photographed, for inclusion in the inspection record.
9:50
